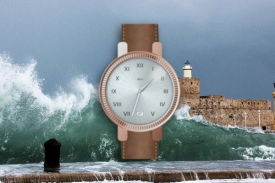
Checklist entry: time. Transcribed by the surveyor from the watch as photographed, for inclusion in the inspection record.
1:33
